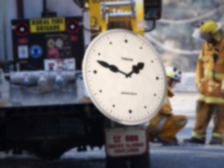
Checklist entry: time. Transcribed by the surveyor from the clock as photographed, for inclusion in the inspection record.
1:48
